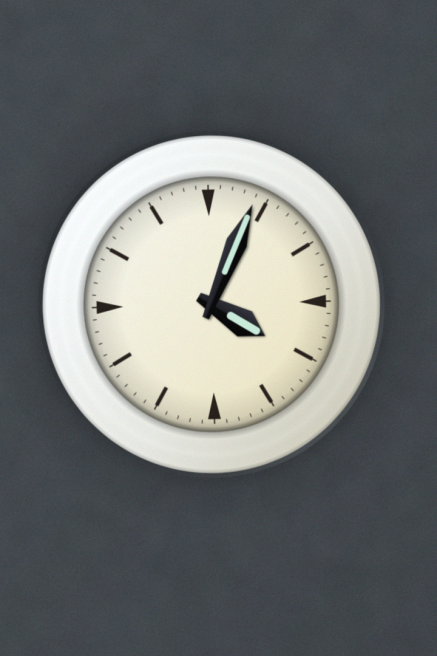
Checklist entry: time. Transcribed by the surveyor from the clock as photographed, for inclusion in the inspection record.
4:04
